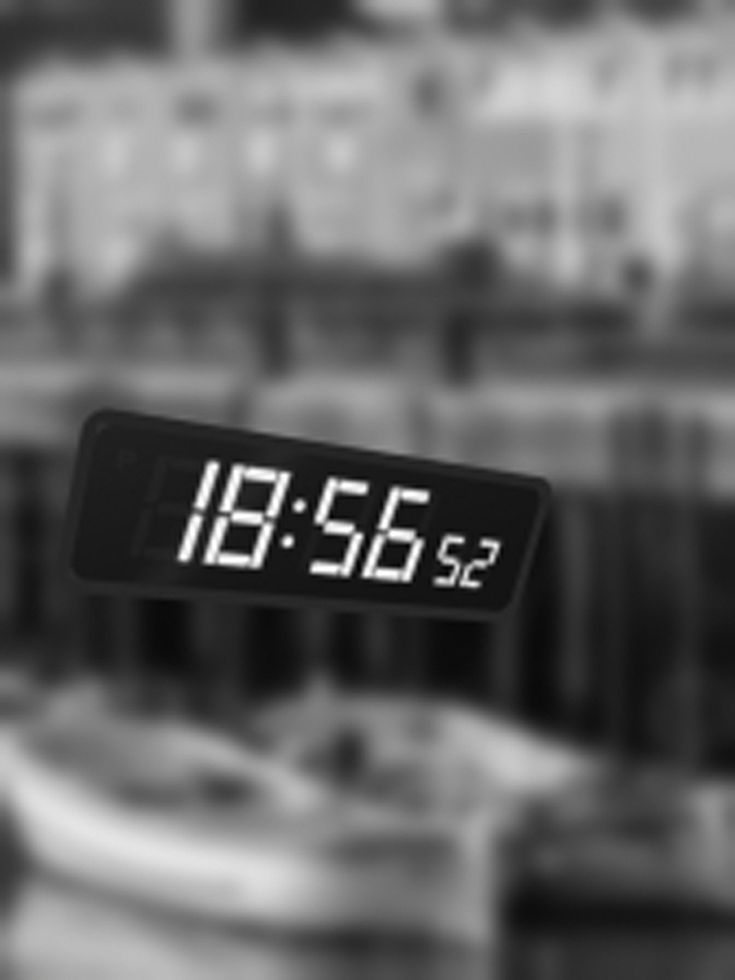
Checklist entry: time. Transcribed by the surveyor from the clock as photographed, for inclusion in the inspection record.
18:56:52
